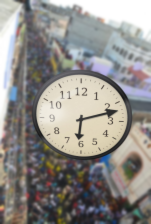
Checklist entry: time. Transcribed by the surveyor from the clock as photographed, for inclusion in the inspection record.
6:12
